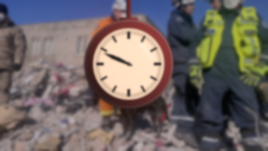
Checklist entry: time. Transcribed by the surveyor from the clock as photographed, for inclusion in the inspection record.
9:49
